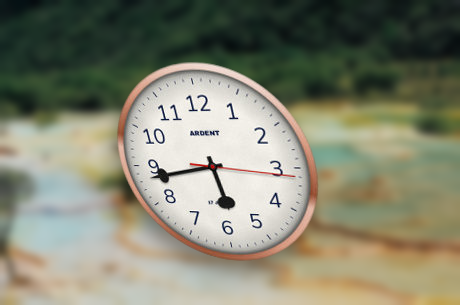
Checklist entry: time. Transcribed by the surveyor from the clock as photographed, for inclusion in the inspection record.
5:43:16
